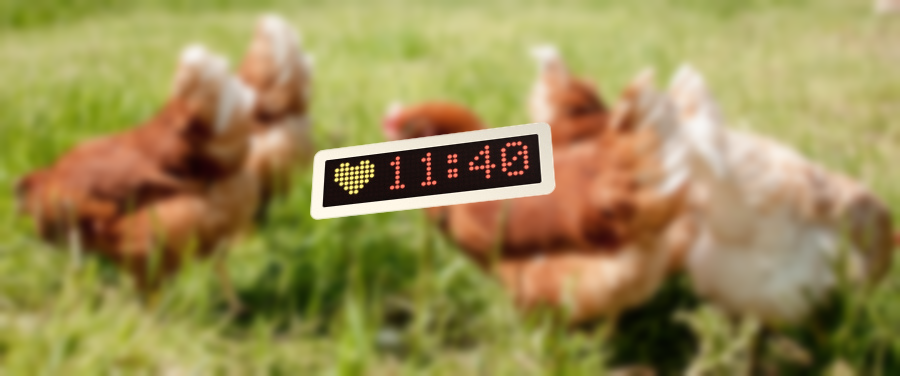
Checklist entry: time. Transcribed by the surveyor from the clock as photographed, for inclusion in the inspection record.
11:40
